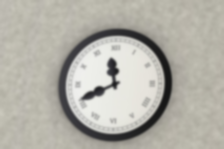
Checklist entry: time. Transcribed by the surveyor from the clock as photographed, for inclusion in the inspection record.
11:41
